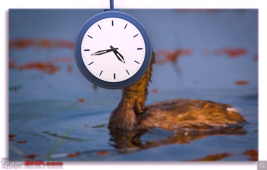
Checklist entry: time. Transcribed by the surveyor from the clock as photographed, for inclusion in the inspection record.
4:43
